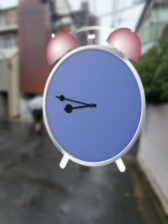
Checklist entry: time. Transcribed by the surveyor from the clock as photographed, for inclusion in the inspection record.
8:47
